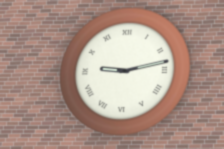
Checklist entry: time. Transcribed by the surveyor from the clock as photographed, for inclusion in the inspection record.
9:13
